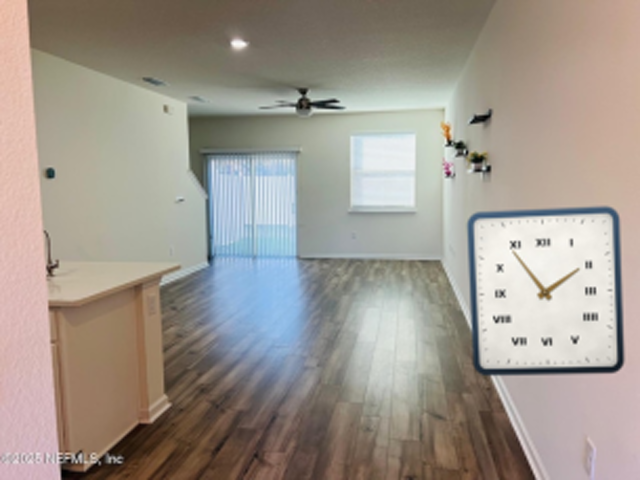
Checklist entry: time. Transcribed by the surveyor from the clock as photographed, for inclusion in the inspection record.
1:54
